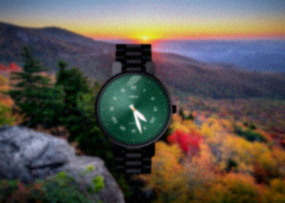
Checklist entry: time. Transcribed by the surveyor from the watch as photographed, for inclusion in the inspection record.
4:27
